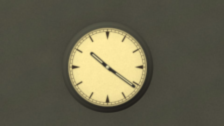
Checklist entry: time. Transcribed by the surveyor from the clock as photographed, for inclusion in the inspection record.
10:21
